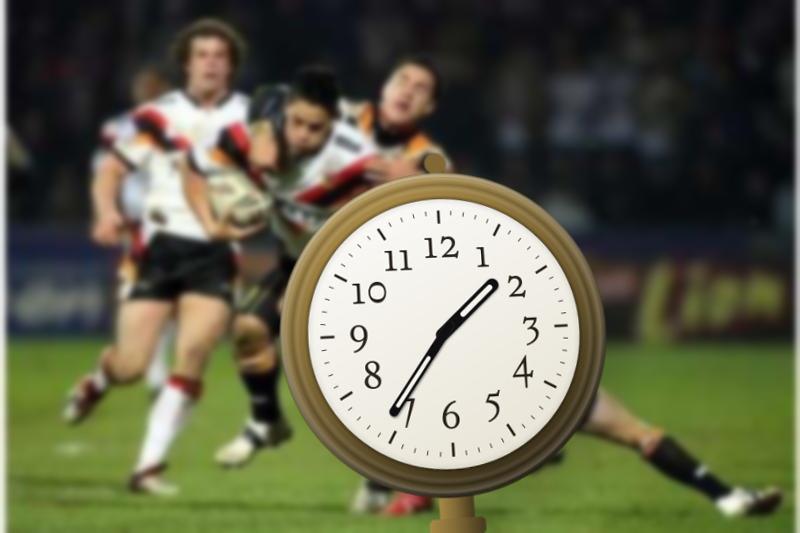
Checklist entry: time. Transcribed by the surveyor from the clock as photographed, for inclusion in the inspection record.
1:36
